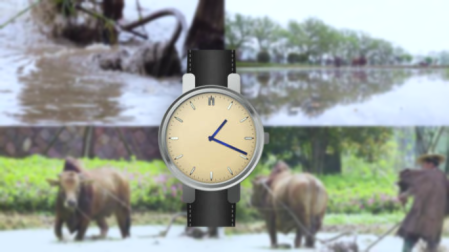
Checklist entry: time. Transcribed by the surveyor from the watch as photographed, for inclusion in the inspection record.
1:19
